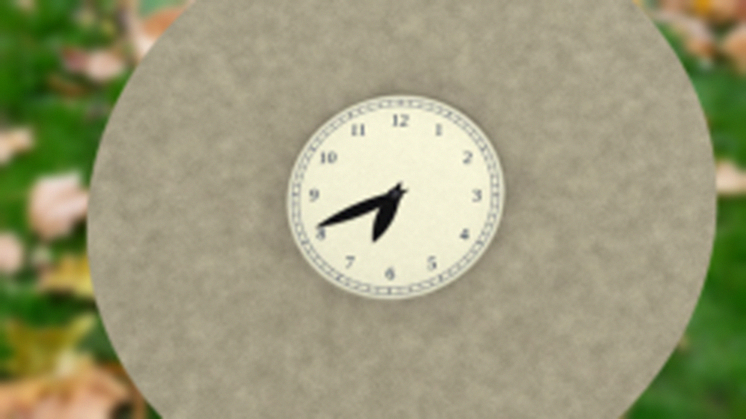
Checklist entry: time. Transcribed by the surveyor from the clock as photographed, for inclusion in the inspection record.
6:41
